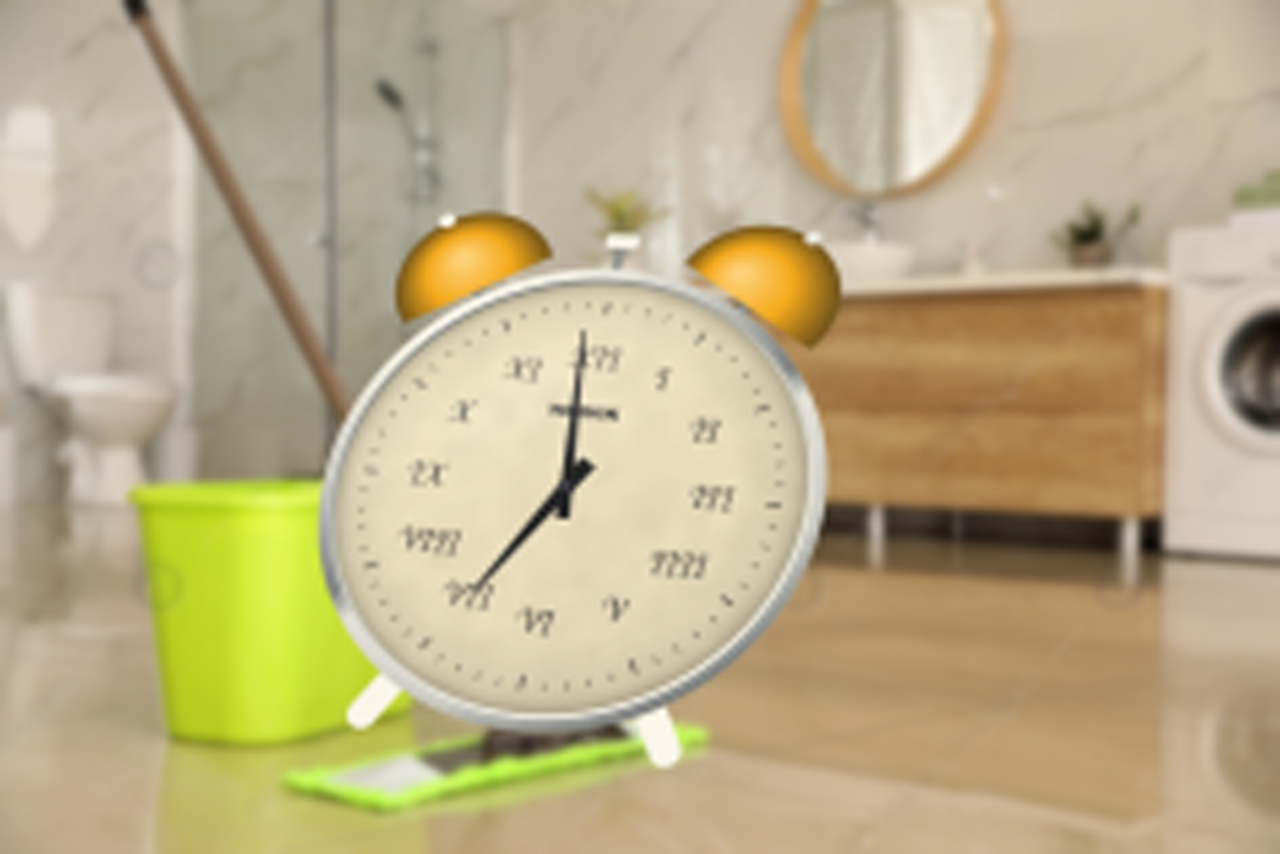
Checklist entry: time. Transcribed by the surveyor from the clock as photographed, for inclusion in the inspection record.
6:59
